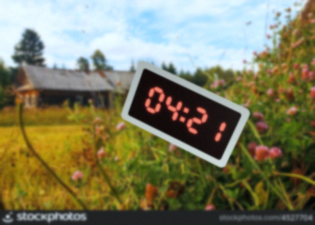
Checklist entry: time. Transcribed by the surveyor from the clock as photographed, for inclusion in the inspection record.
4:21
